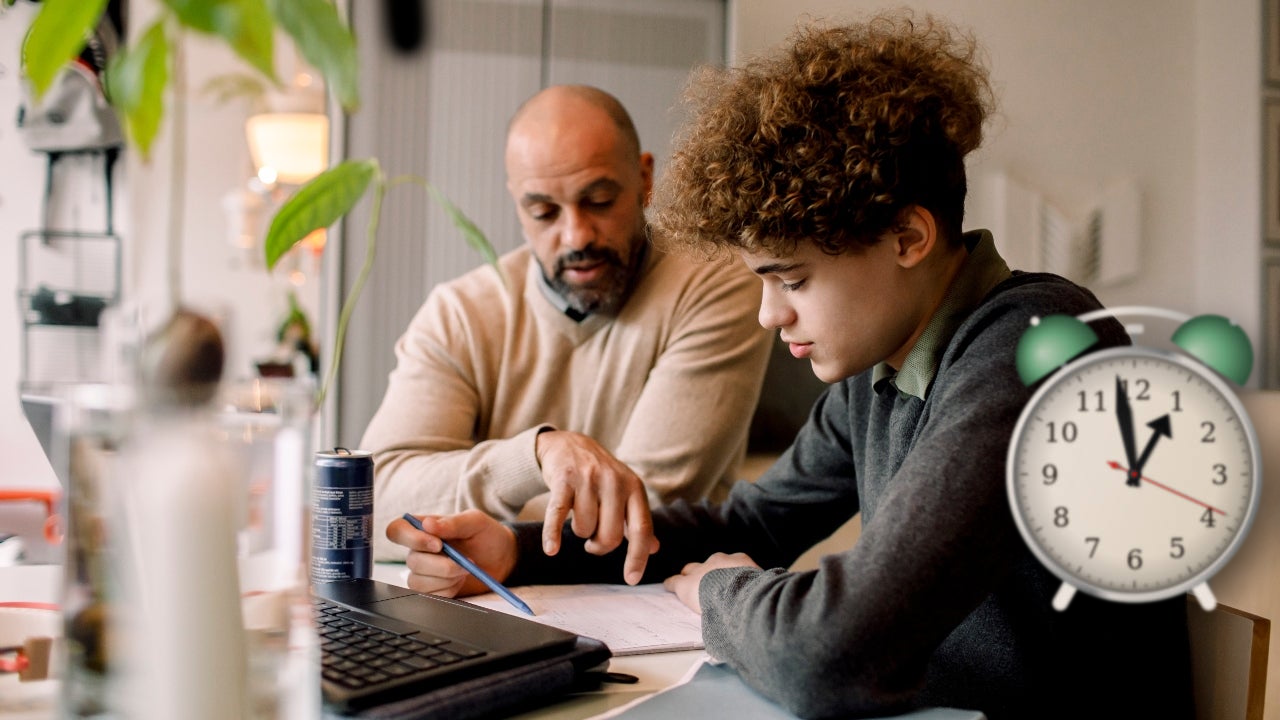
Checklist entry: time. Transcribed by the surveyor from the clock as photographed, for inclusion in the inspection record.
12:58:19
